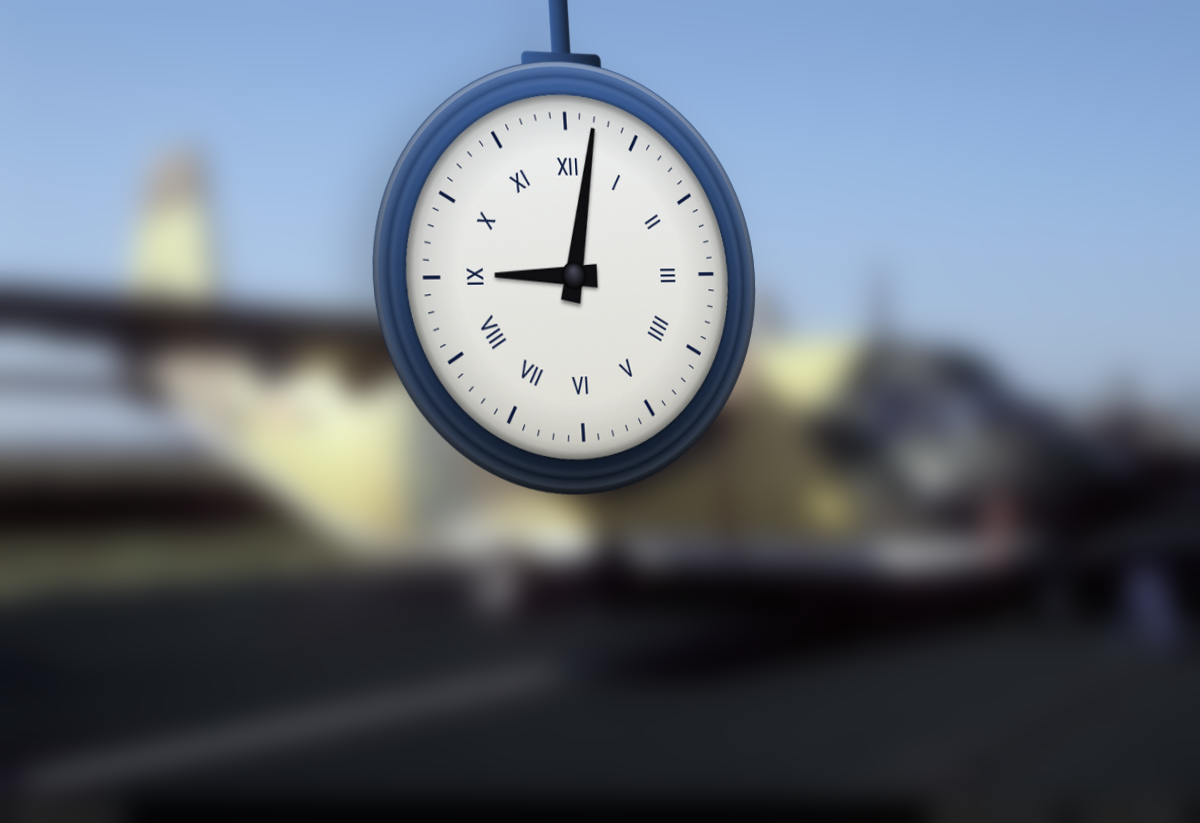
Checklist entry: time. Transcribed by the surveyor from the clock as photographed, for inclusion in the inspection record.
9:02
